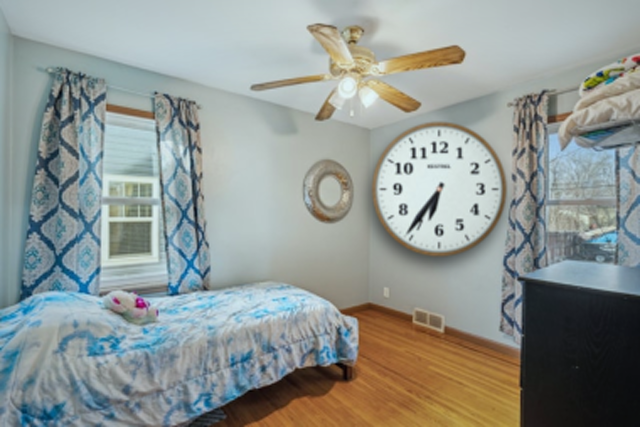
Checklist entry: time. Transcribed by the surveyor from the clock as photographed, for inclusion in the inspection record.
6:36
